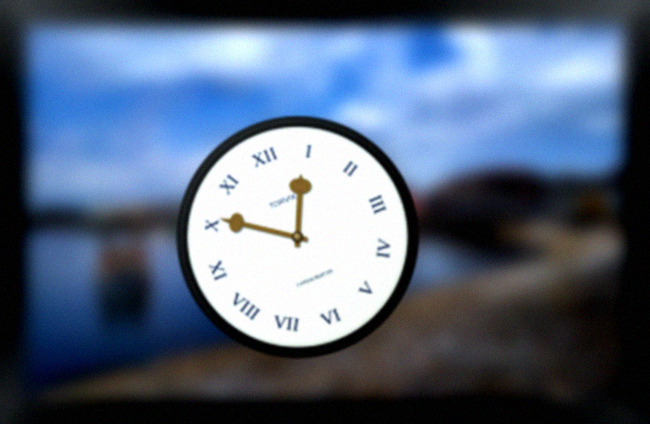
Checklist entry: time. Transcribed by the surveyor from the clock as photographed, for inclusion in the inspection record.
12:51
